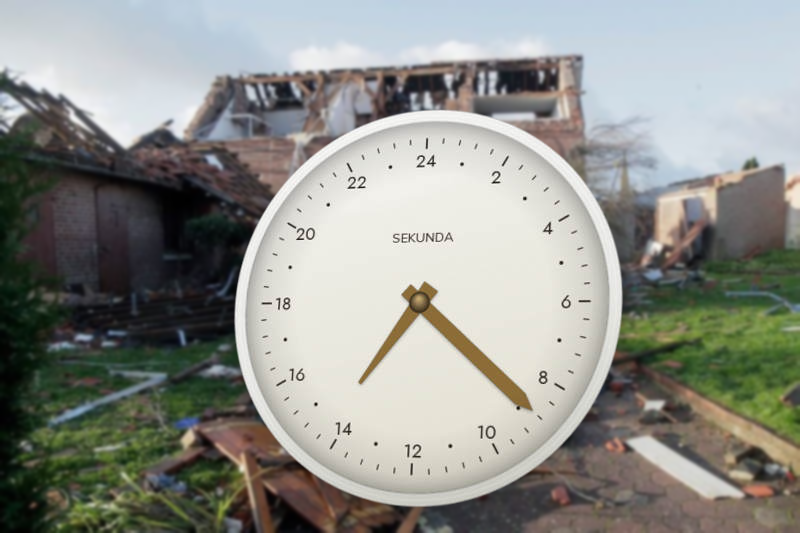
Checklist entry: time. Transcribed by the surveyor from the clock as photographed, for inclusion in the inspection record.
14:22
